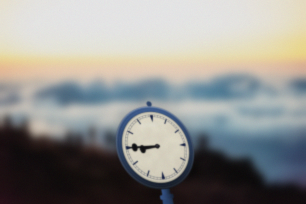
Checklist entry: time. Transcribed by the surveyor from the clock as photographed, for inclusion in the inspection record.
8:45
